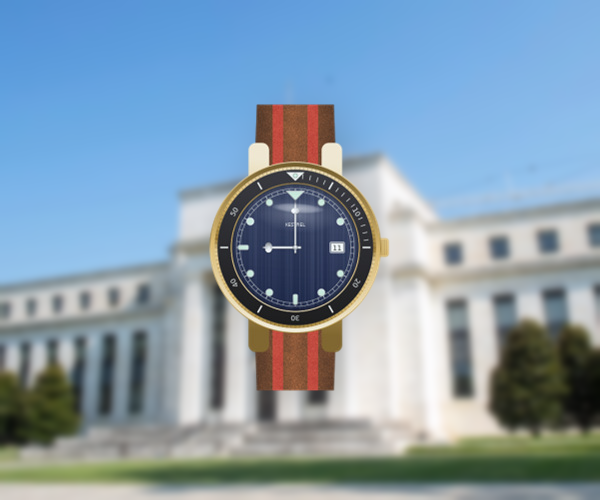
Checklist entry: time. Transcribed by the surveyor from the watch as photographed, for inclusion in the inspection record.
9:00
